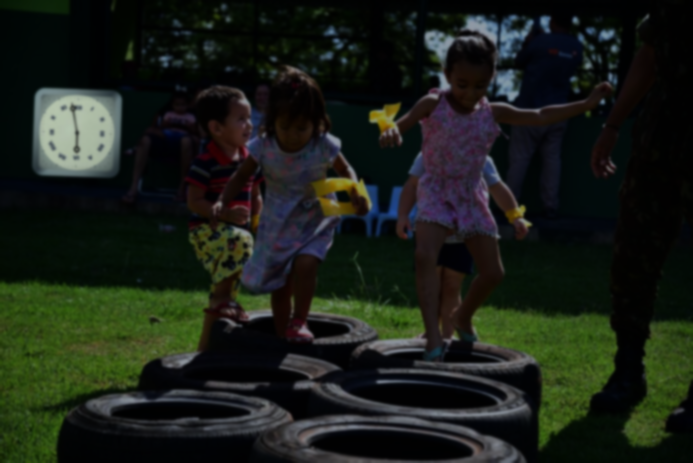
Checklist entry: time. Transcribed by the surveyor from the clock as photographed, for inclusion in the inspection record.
5:58
